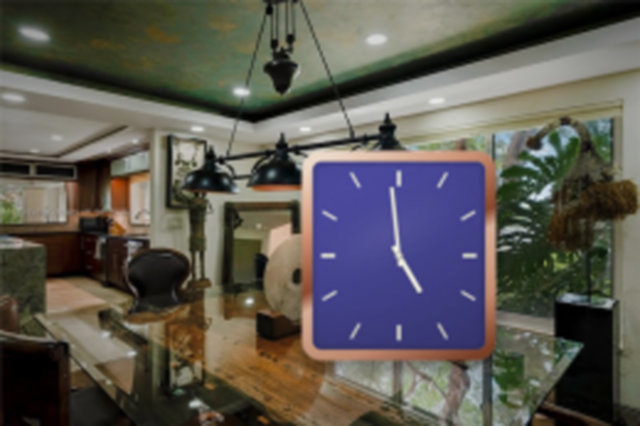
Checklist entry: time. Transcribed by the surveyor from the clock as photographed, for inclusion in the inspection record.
4:59
